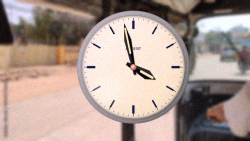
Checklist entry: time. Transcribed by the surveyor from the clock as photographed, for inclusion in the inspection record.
3:58
